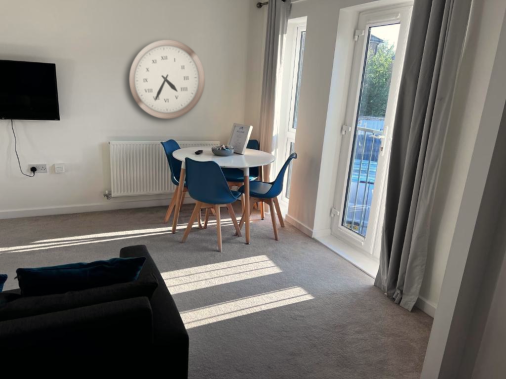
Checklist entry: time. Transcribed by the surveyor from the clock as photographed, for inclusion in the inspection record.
4:35
